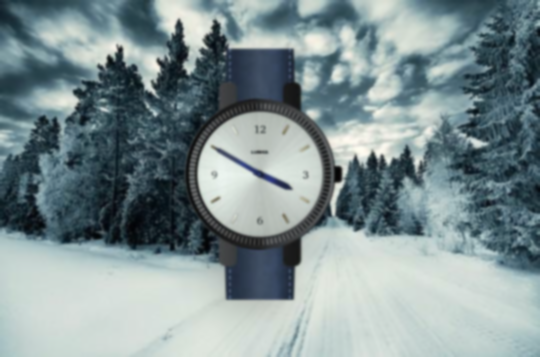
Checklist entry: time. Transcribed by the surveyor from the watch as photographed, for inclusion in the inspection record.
3:50
